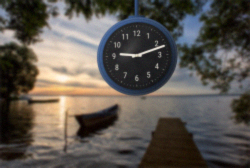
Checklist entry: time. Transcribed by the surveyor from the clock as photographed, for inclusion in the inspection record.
9:12
